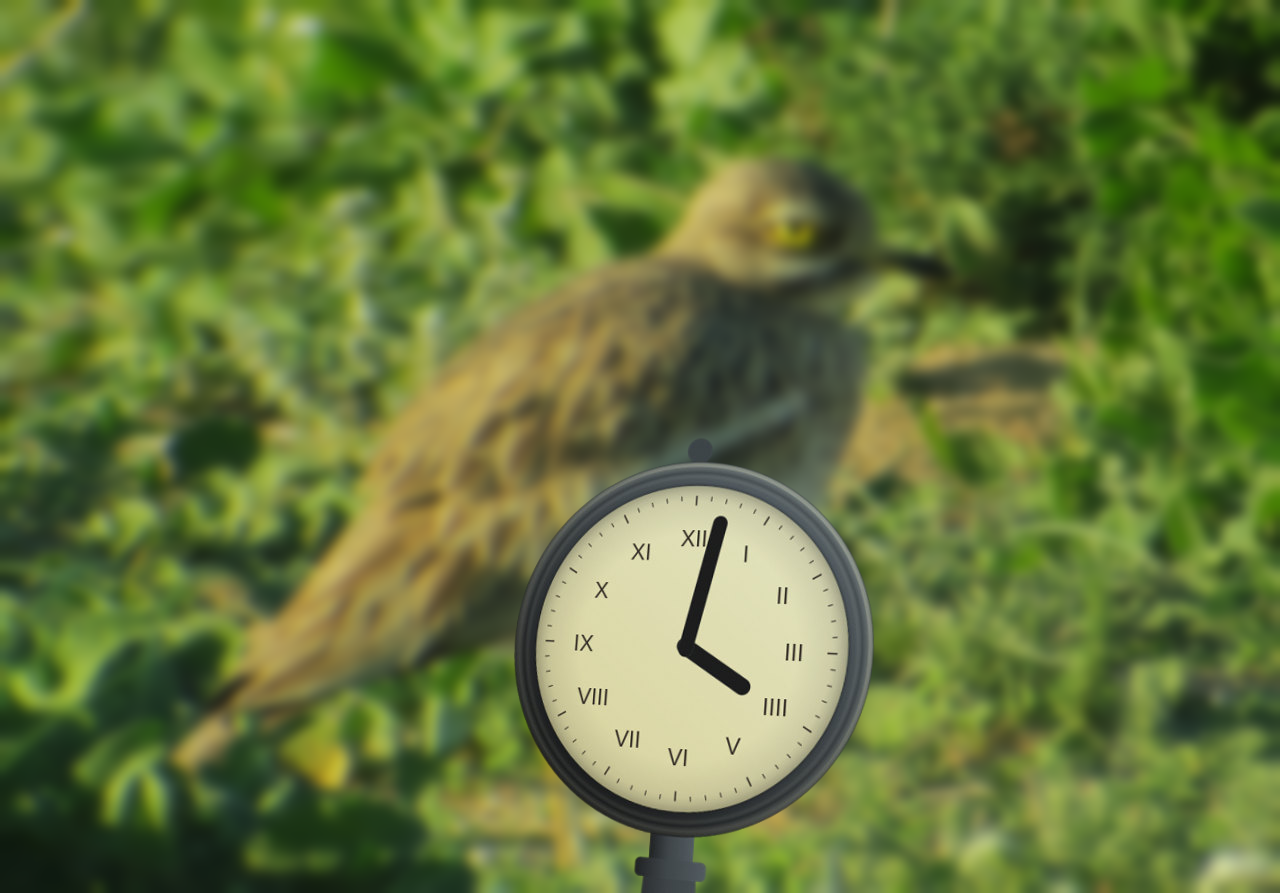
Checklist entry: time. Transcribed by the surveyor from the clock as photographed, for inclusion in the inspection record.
4:02
